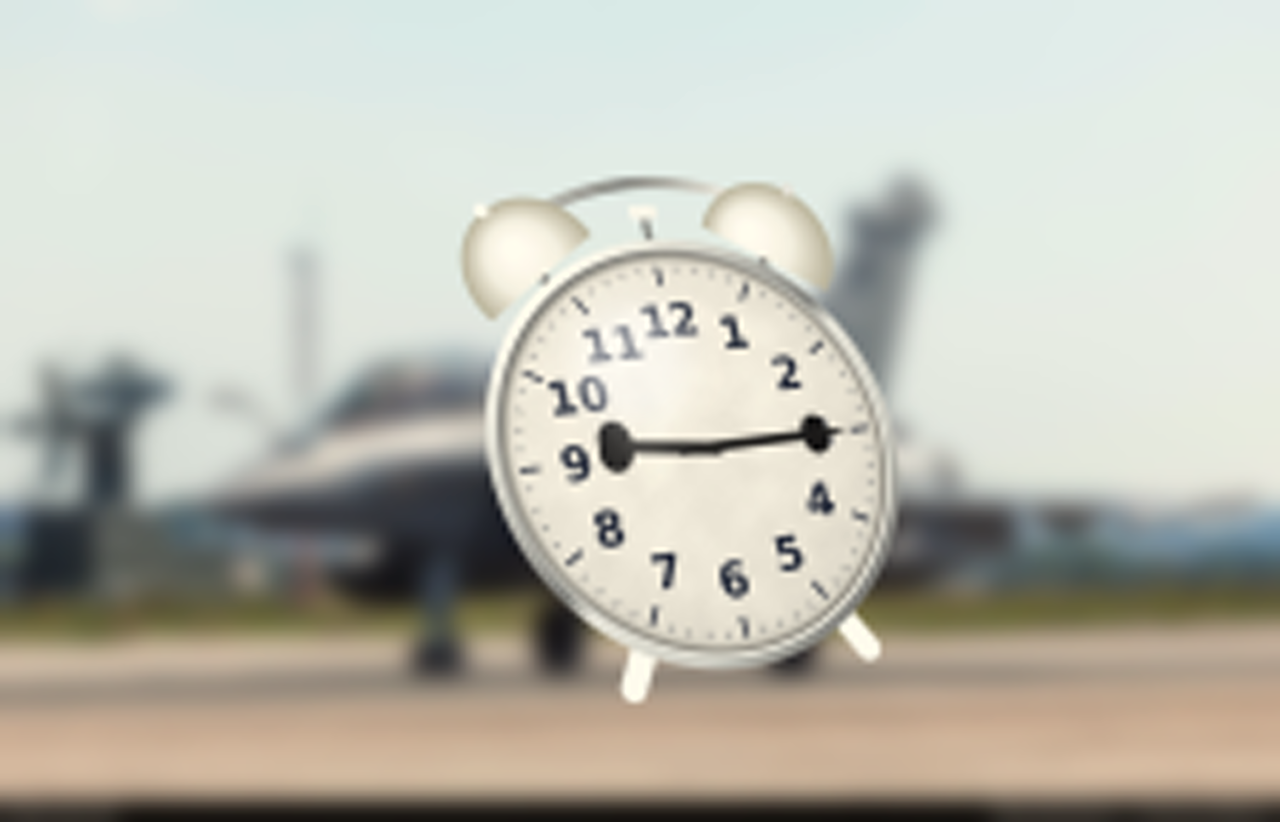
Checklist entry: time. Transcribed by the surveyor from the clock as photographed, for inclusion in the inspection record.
9:15
